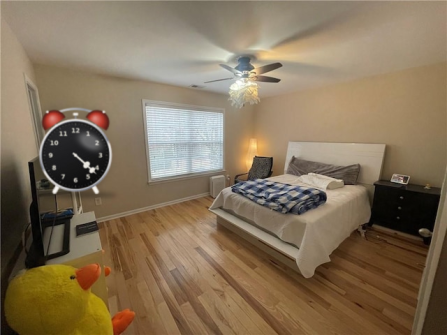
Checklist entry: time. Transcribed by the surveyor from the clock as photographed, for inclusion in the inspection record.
4:22
